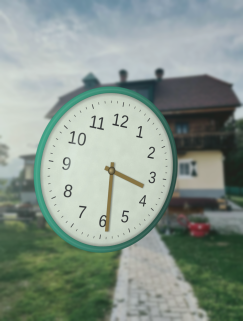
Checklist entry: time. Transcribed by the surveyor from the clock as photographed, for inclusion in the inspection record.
3:29
